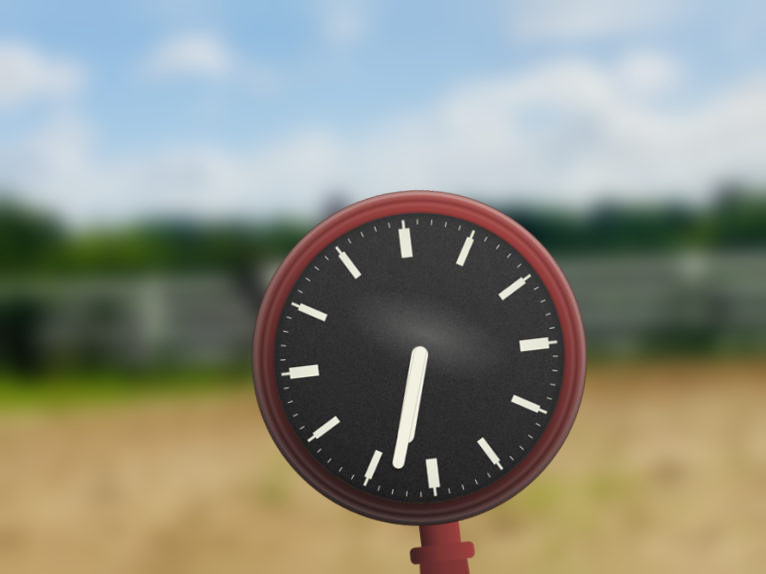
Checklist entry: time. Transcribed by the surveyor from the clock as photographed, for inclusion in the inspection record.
6:33
